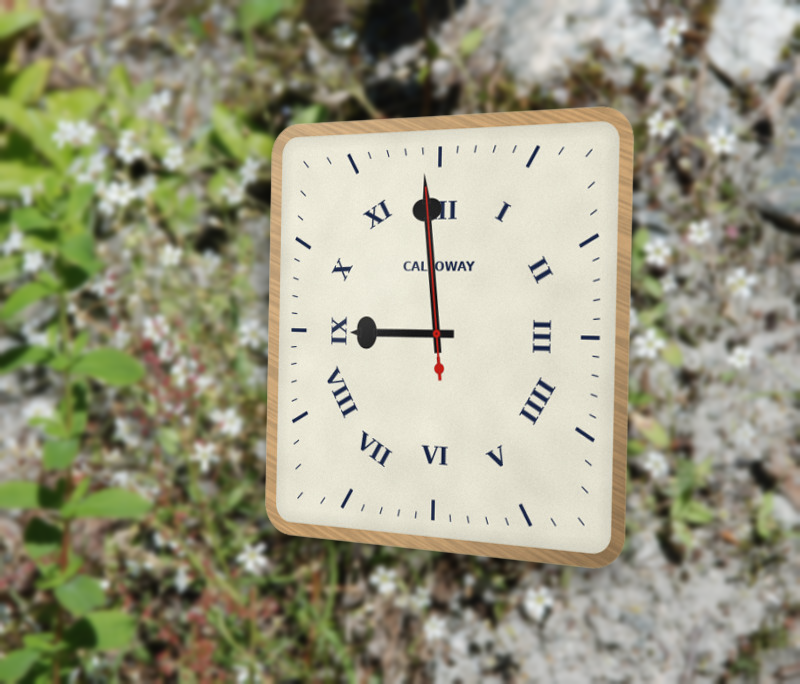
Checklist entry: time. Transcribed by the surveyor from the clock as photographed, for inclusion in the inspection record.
8:58:59
